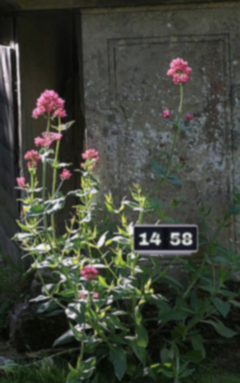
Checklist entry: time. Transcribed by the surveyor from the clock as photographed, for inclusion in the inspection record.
14:58
